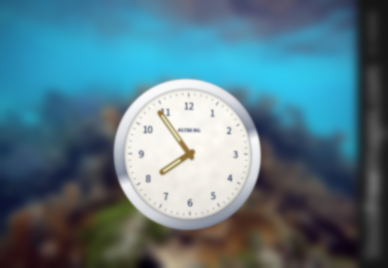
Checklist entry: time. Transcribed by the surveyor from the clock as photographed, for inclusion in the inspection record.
7:54
